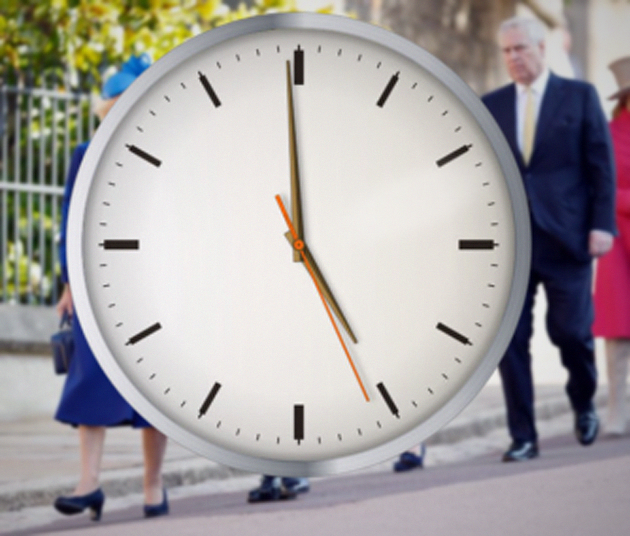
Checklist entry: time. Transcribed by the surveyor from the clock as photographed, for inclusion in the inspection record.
4:59:26
